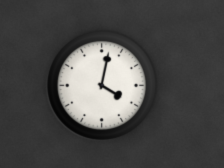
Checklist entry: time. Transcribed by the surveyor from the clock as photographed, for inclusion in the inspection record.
4:02
